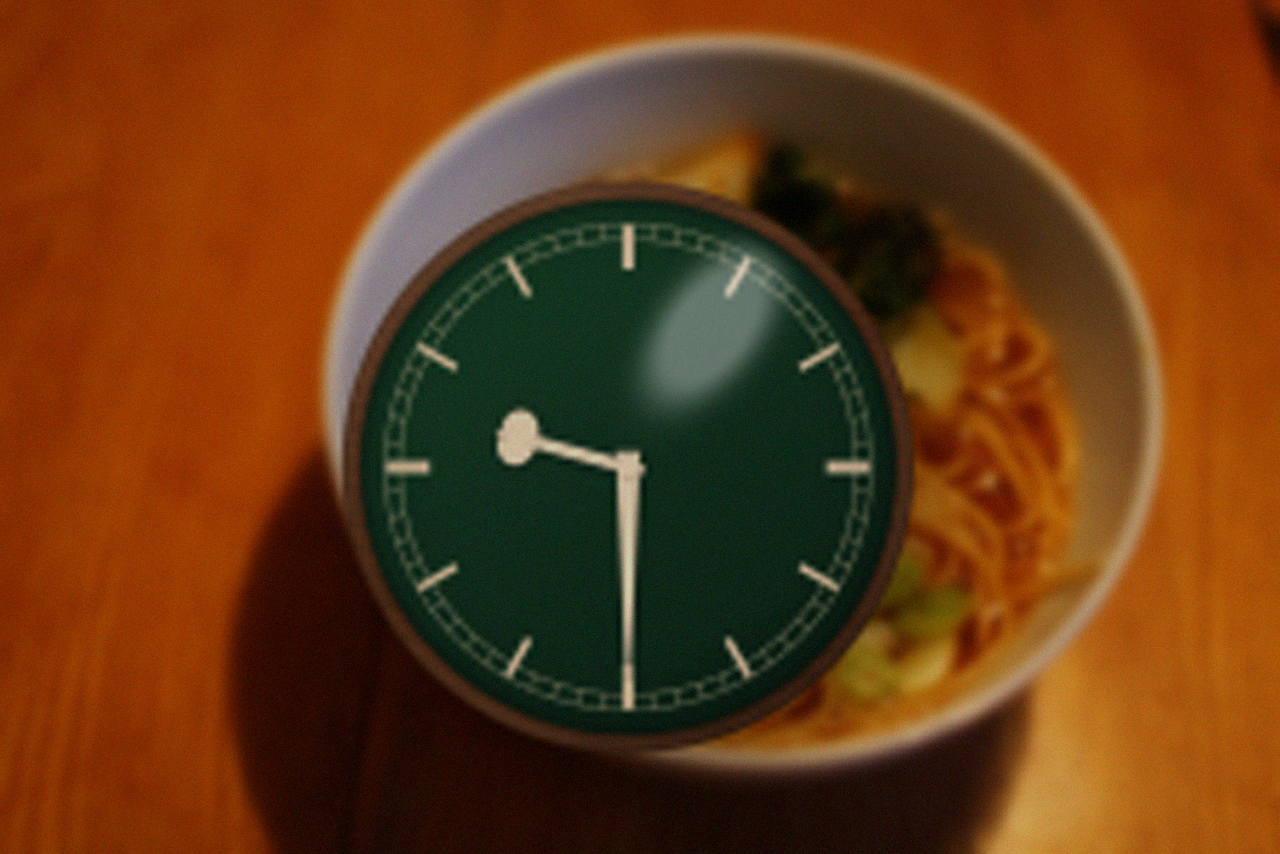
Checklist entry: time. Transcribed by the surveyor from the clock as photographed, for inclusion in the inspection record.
9:30
